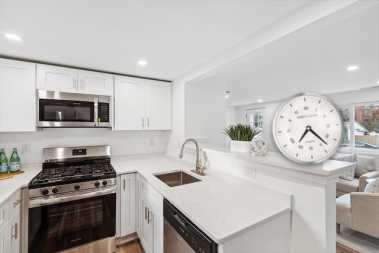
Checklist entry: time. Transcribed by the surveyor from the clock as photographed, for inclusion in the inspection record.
7:23
